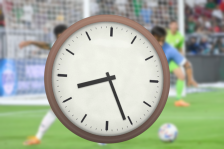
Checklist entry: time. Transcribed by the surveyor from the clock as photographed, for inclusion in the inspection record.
8:26
